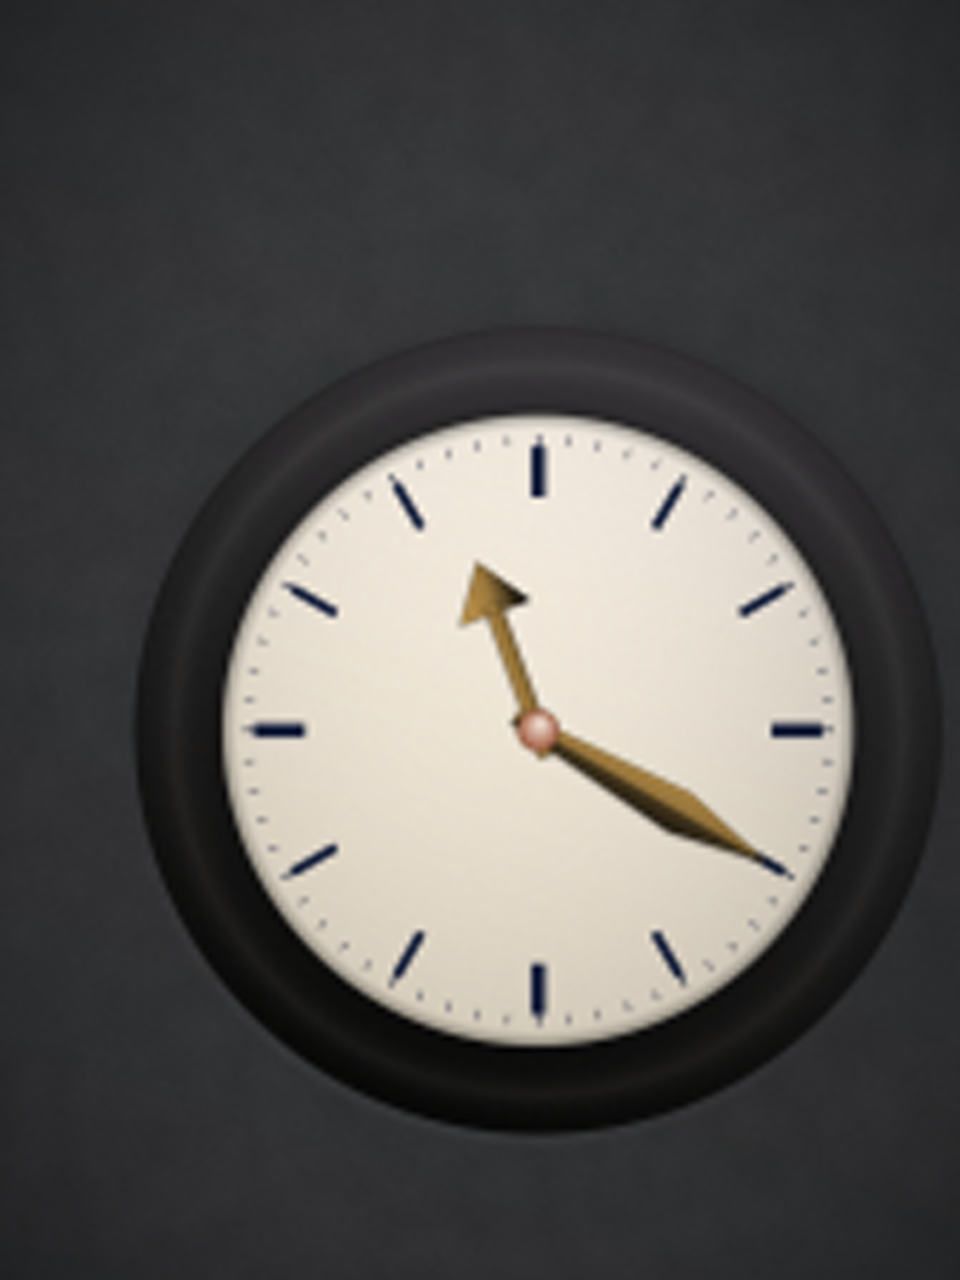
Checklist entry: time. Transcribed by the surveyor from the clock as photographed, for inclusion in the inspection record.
11:20
